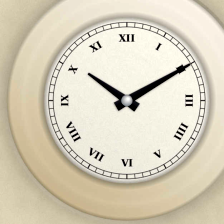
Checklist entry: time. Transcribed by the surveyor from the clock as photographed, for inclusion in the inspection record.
10:10
